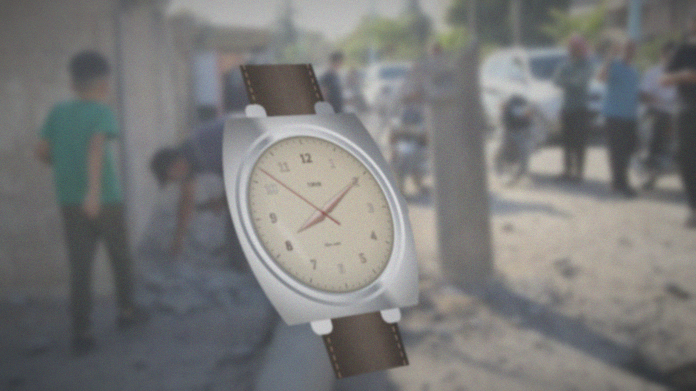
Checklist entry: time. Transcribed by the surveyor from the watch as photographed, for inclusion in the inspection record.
8:09:52
